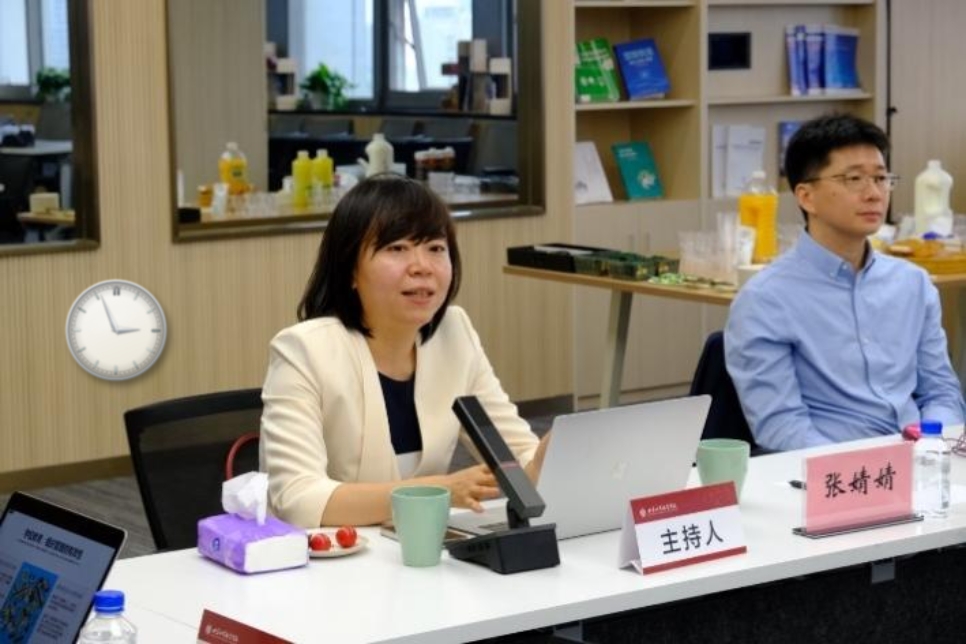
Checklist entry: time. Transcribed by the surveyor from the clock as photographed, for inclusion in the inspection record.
2:56
